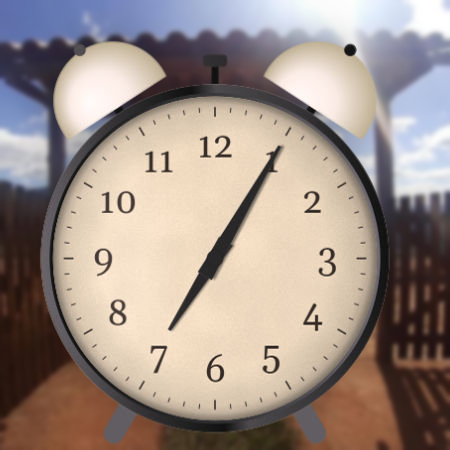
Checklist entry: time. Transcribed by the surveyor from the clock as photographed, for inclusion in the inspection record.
7:05
